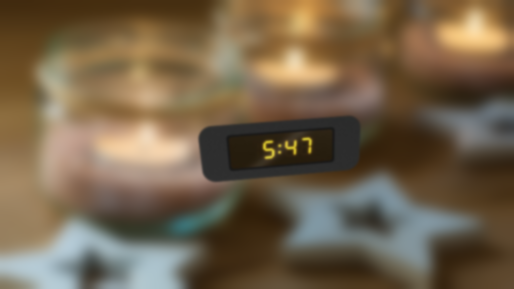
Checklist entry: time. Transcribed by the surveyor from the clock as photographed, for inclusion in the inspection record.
5:47
